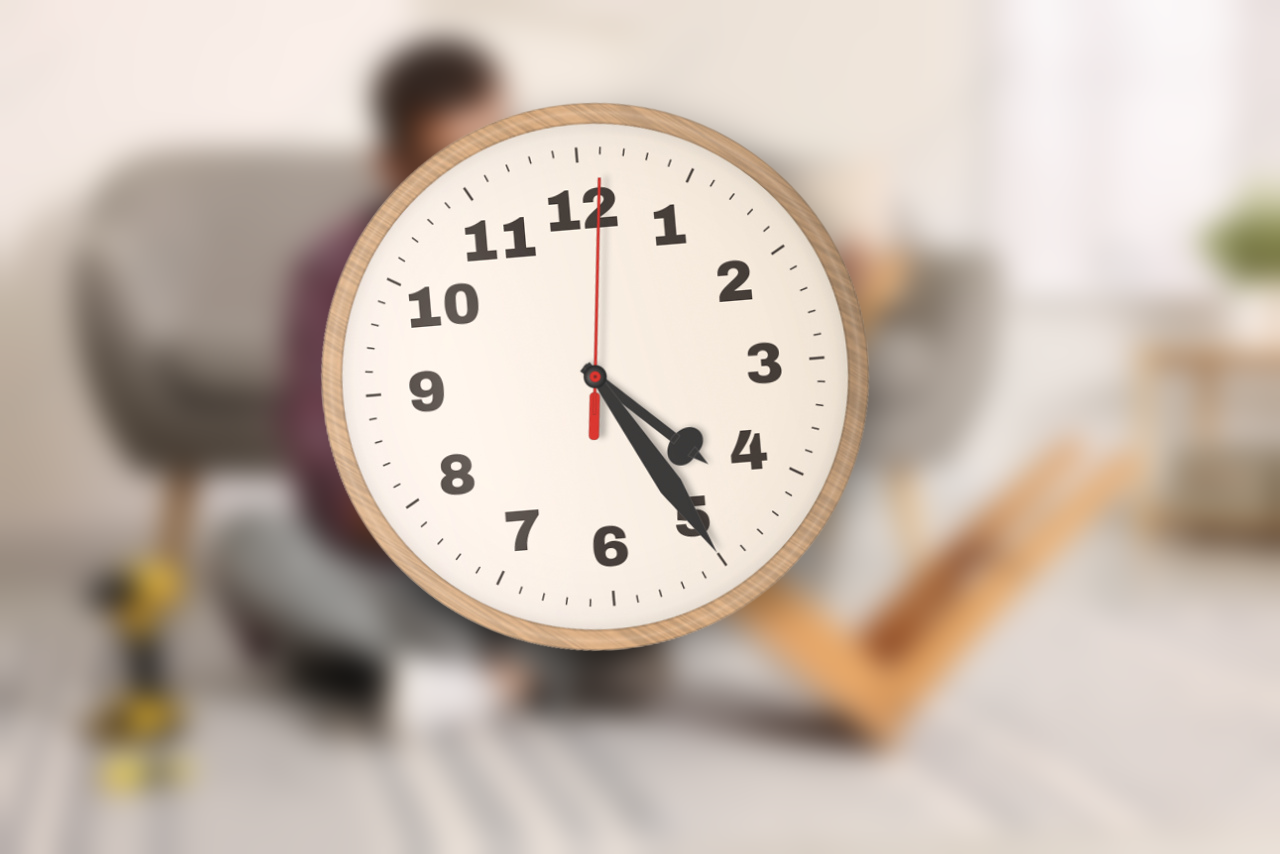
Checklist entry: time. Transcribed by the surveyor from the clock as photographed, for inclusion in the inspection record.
4:25:01
